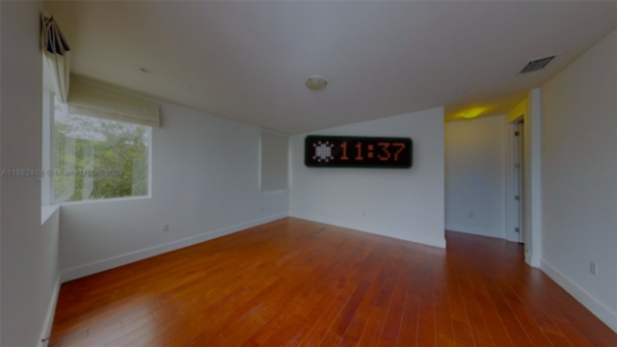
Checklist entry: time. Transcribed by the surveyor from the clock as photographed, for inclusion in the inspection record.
11:37
